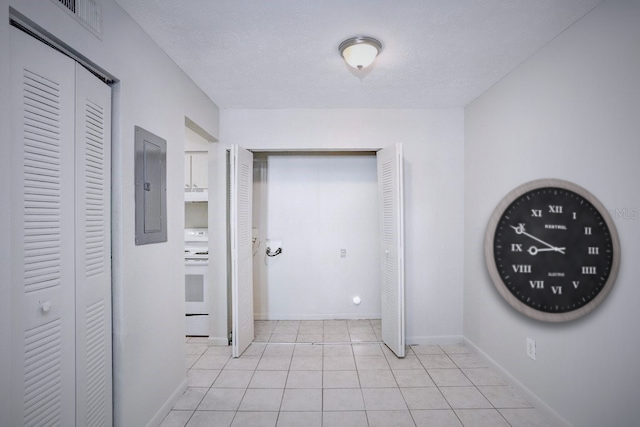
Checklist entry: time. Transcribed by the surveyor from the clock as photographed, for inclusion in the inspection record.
8:49
